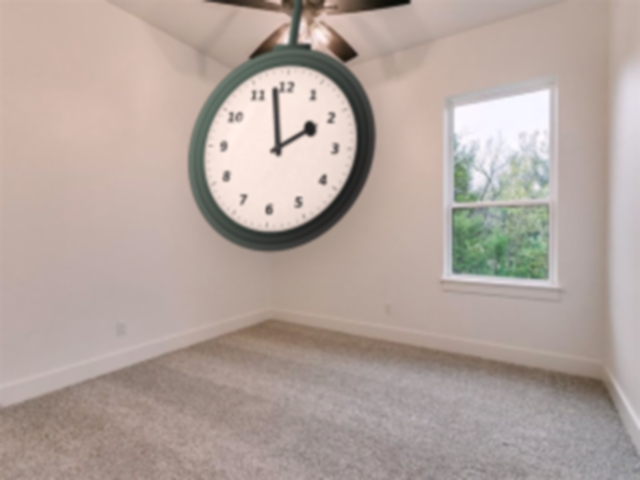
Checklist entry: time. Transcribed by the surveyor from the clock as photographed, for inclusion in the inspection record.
1:58
